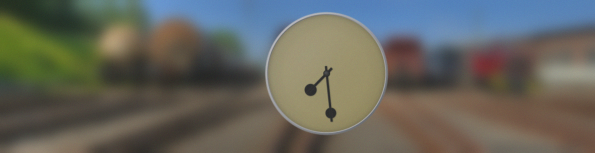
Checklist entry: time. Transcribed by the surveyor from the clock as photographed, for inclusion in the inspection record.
7:29
